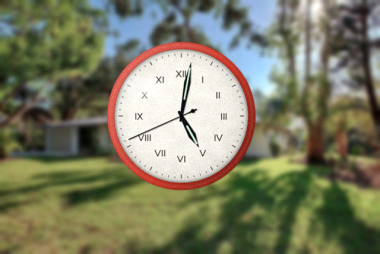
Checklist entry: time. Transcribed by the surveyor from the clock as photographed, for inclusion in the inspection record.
5:01:41
